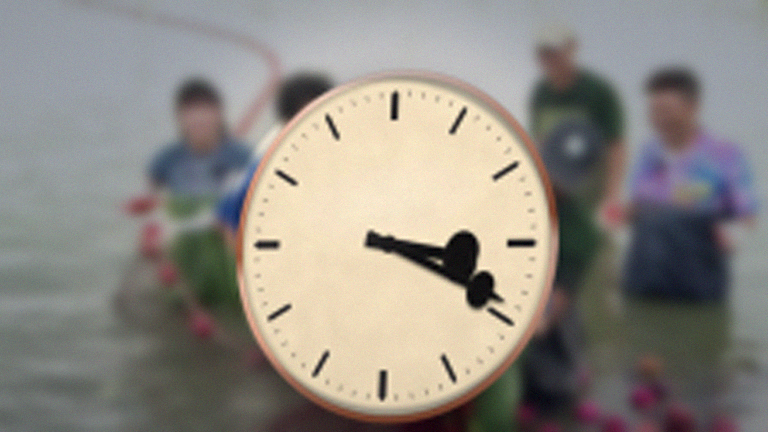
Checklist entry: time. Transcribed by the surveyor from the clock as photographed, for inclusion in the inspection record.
3:19
